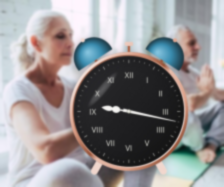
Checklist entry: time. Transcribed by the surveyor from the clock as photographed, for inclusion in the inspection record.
9:17
